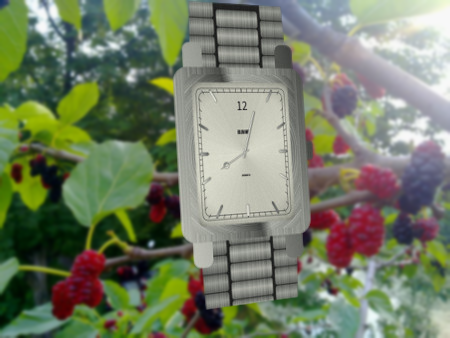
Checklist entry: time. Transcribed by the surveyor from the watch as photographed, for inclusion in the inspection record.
8:03
